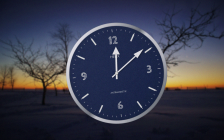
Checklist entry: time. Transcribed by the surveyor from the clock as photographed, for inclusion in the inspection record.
12:09
